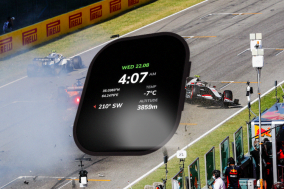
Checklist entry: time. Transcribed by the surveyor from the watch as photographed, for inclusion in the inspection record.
4:07
